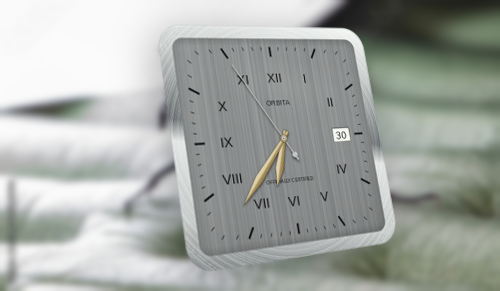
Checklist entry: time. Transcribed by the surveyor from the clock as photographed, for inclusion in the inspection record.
6:36:55
